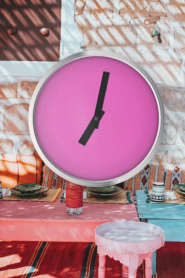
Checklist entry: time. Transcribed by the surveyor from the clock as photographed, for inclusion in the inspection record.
7:02
